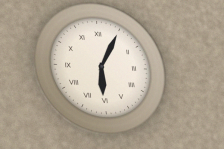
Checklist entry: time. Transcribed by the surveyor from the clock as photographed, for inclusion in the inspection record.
6:05
